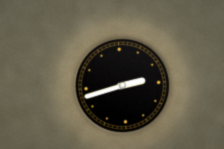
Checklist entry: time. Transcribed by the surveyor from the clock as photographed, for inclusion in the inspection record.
2:43
